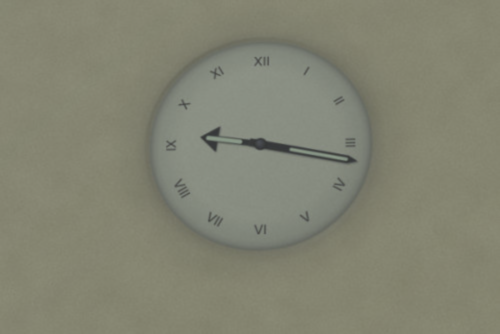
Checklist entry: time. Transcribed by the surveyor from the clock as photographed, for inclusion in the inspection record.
9:17
